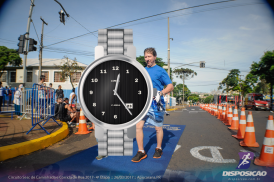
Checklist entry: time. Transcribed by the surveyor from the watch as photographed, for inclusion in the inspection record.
12:24
